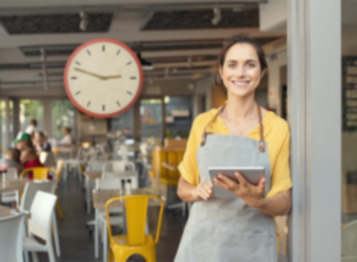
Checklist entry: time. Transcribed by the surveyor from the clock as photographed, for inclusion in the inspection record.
2:48
